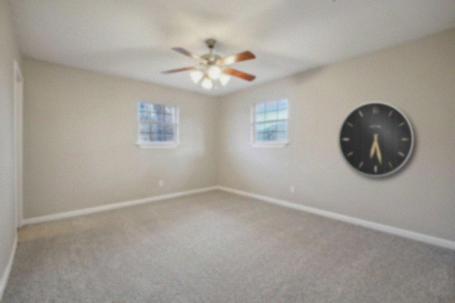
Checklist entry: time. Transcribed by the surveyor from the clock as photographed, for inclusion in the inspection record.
6:28
